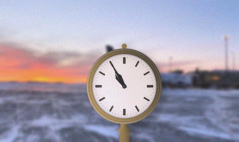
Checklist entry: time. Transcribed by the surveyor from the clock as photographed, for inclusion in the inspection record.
10:55
